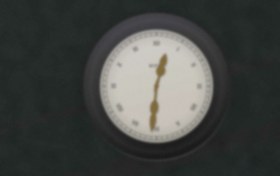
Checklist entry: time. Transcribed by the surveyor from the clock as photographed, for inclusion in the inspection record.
12:31
